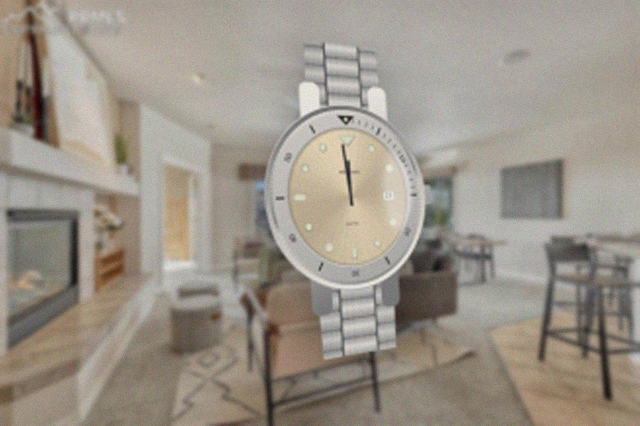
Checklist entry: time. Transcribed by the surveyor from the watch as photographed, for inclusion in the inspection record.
11:59
